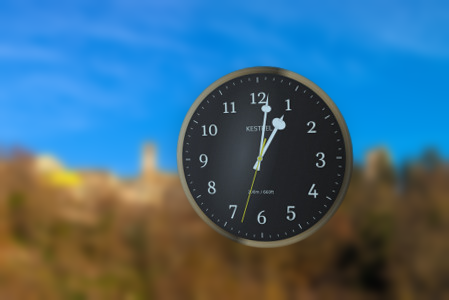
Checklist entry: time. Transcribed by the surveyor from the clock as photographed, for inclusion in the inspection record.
1:01:33
